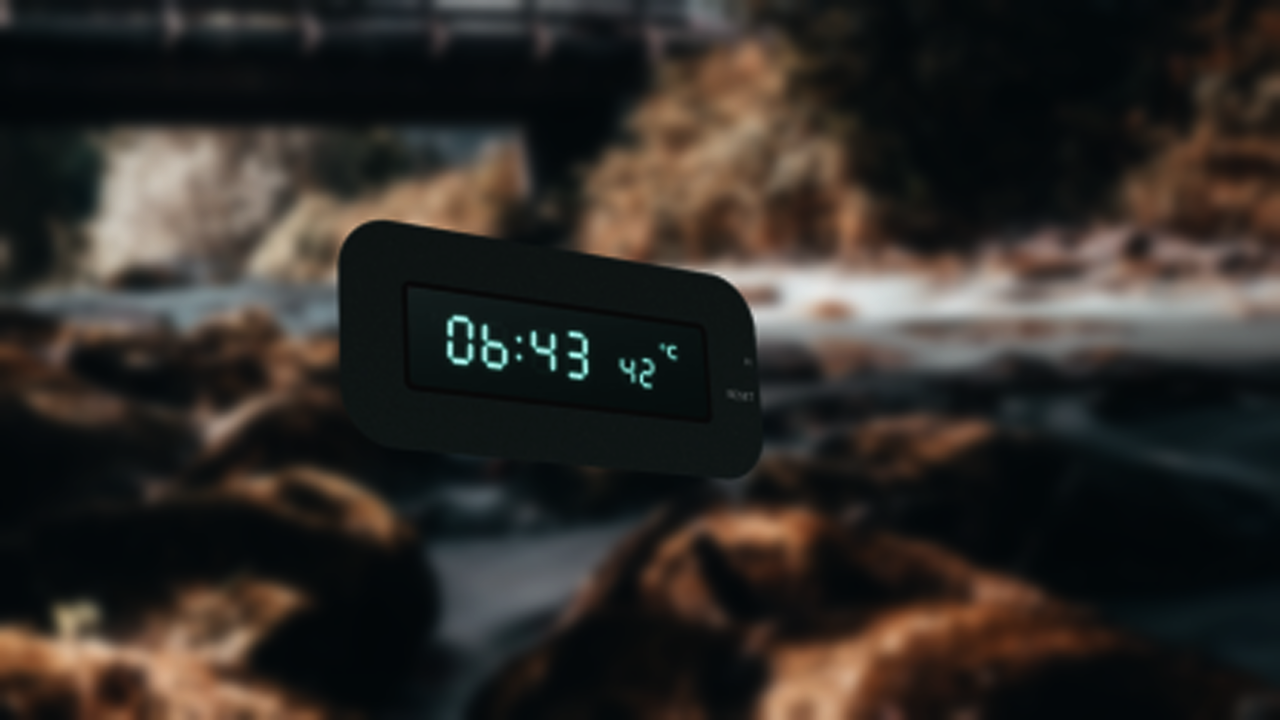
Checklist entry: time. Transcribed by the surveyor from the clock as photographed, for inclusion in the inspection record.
6:43
